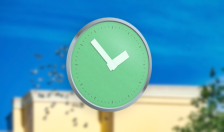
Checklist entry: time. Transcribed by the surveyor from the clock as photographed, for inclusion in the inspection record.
1:53
